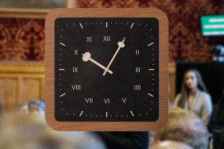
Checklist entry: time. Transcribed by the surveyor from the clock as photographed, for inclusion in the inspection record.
10:05
